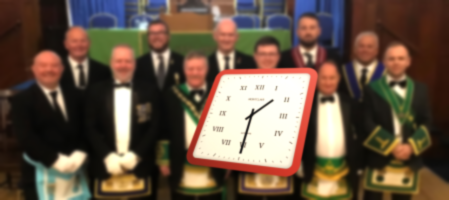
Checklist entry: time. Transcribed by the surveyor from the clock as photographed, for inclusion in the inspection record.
1:30
